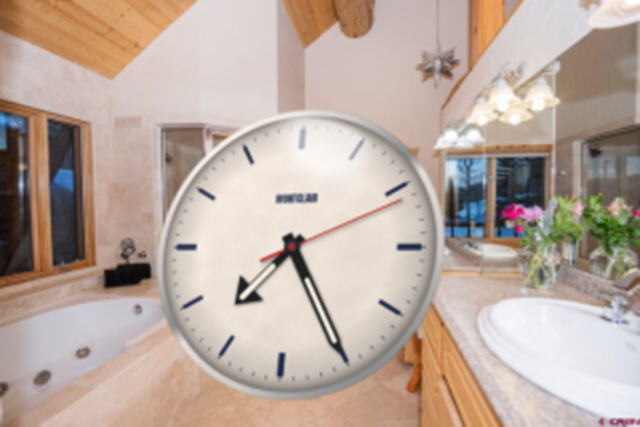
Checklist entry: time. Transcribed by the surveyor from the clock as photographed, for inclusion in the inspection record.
7:25:11
